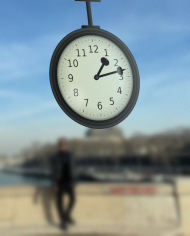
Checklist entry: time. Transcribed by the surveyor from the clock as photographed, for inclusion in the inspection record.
1:13
